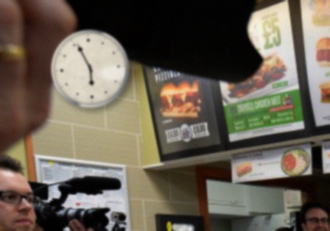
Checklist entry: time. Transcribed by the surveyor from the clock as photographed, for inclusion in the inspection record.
5:56
